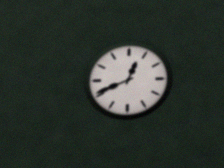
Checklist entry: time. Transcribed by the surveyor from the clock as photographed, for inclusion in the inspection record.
12:41
